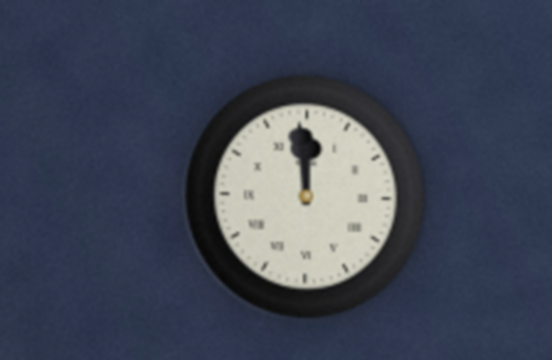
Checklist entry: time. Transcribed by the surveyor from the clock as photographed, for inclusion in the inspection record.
11:59
